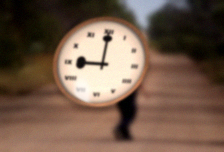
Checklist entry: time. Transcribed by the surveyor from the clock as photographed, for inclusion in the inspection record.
9:00
